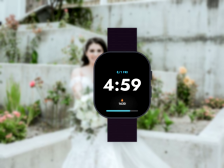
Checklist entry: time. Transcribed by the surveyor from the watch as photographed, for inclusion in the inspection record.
4:59
